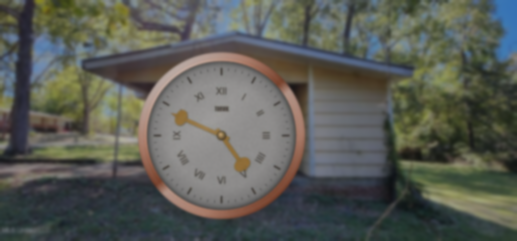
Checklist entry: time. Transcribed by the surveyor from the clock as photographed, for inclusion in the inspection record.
4:49
